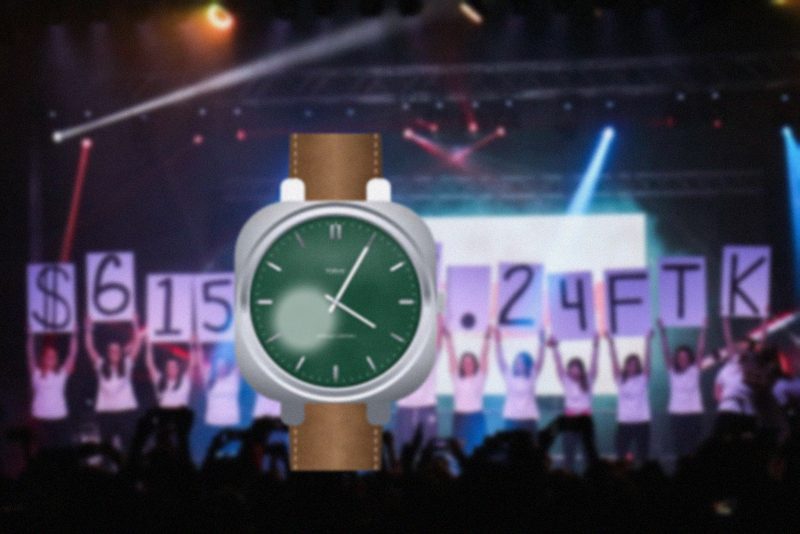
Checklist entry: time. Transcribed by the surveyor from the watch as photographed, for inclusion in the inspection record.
4:05
